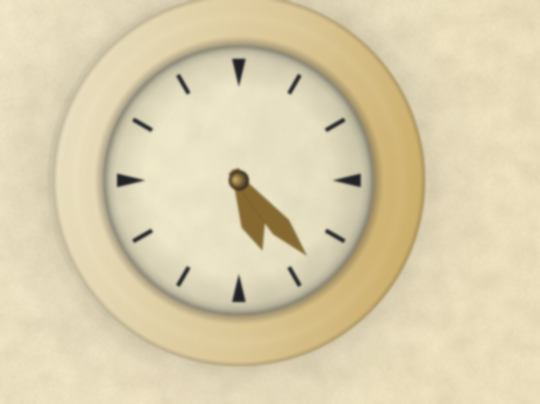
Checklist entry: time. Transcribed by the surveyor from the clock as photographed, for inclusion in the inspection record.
5:23
